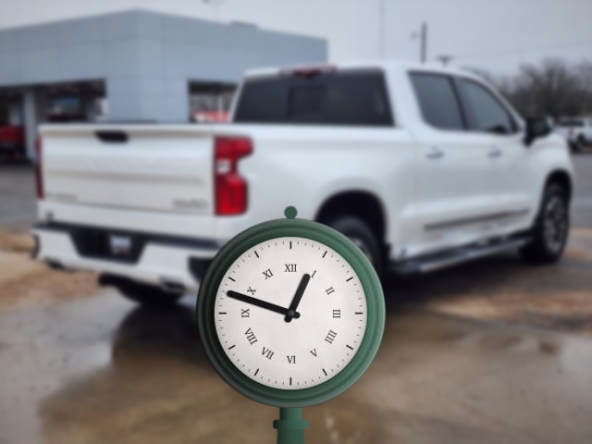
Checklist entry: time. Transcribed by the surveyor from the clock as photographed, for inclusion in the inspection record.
12:48
